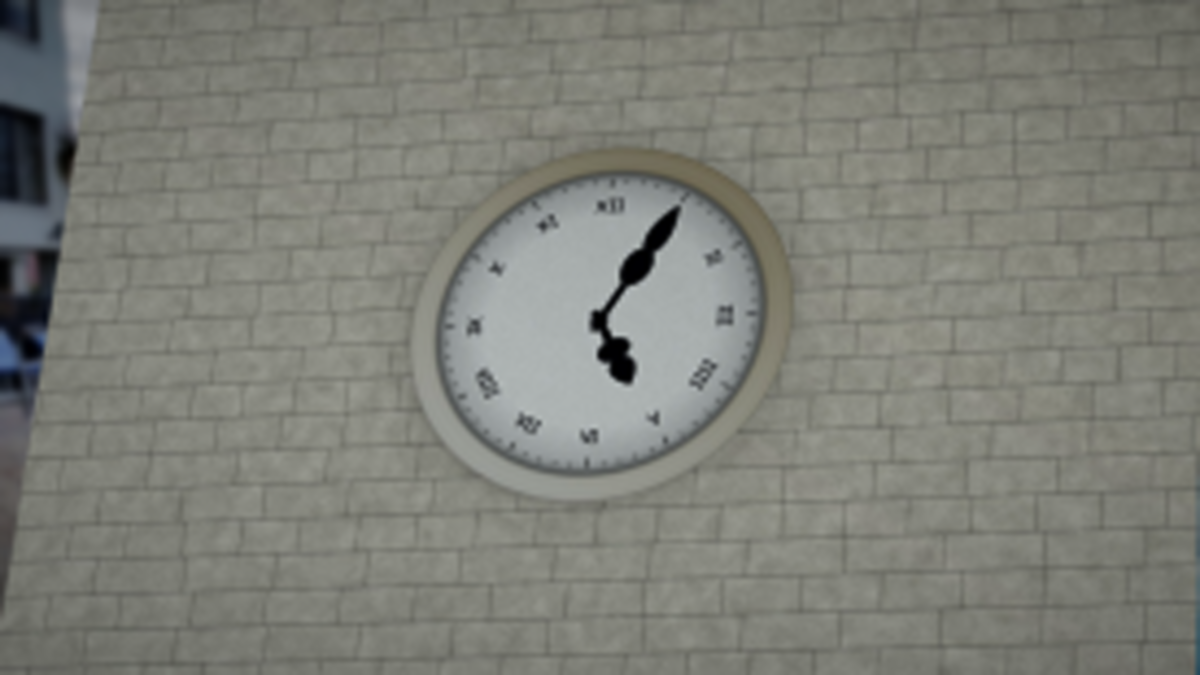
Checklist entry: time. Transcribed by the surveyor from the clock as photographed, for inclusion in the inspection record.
5:05
